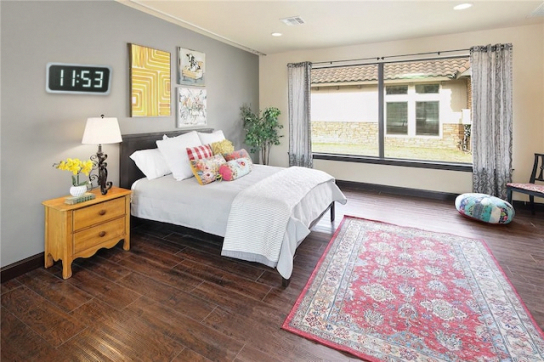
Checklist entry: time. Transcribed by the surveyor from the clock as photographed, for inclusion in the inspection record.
11:53
